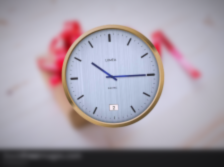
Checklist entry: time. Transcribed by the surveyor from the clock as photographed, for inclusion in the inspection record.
10:15
